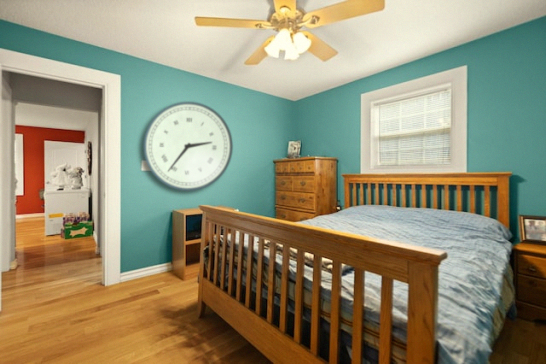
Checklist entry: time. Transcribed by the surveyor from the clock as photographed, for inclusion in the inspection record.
2:36
